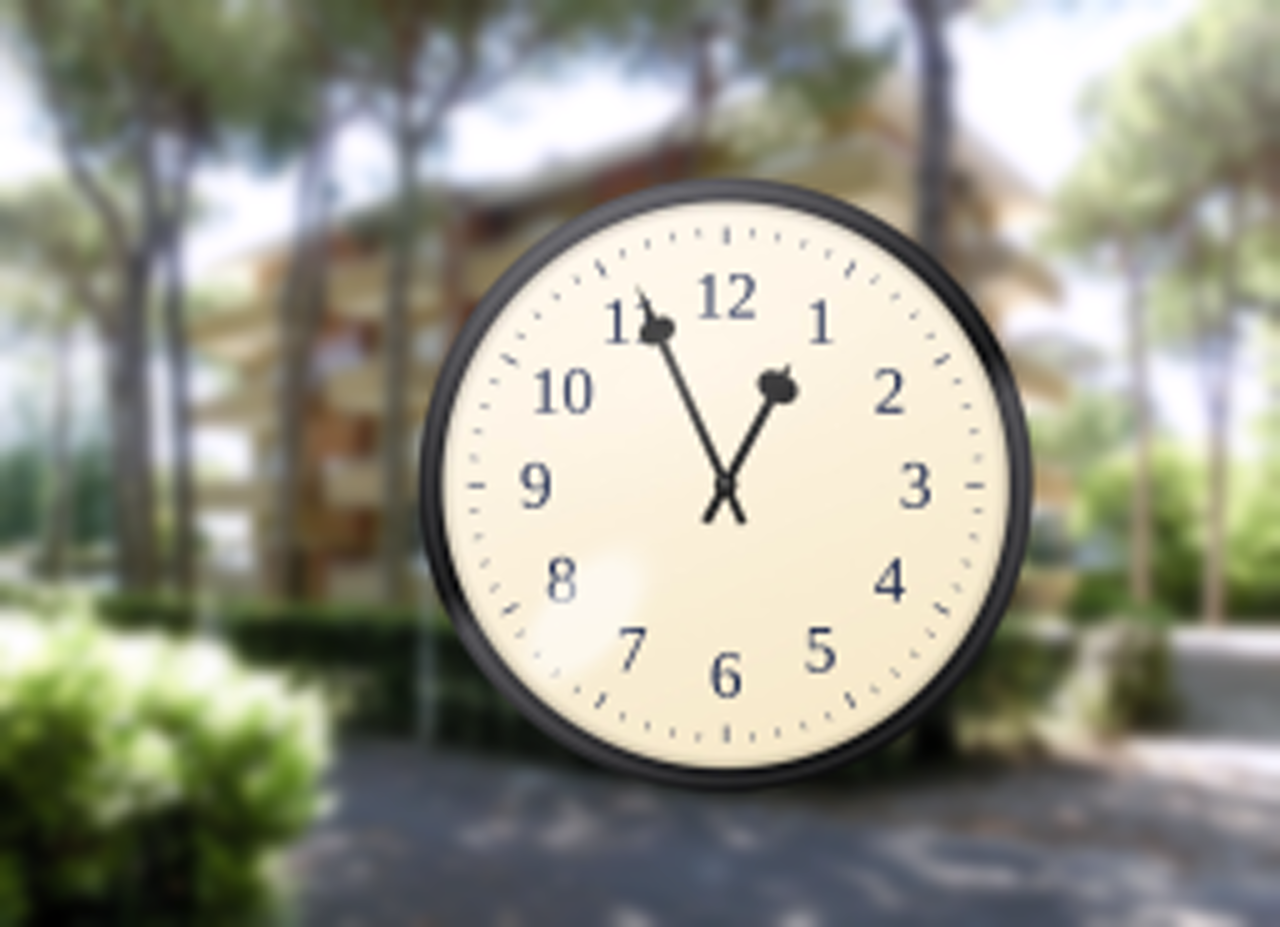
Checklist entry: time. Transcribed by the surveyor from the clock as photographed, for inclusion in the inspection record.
12:56
